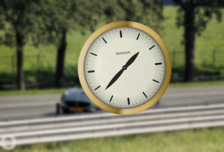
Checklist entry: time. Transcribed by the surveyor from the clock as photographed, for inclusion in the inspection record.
1:38
